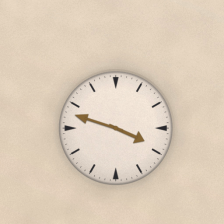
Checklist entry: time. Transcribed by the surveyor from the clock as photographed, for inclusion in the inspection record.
3:48
